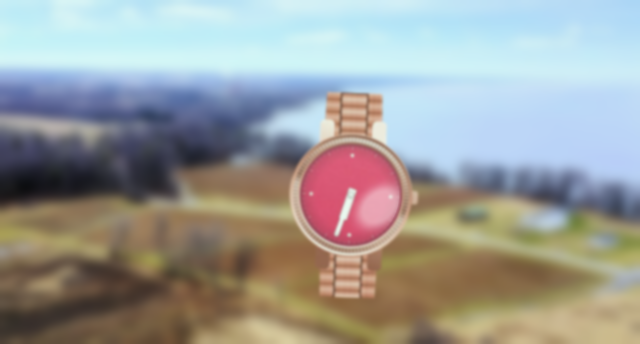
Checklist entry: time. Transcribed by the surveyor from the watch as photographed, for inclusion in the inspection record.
6:33
